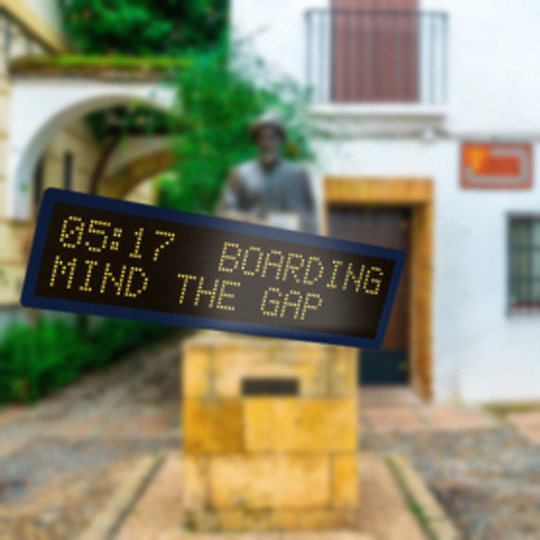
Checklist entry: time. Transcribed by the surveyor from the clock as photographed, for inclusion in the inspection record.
5:17
